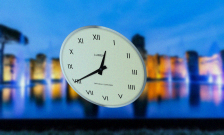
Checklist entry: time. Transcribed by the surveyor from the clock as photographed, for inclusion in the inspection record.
12:40
